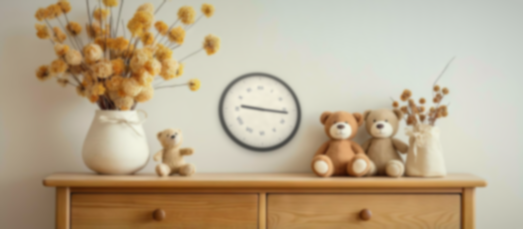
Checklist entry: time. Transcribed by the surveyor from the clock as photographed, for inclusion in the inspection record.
9:16
